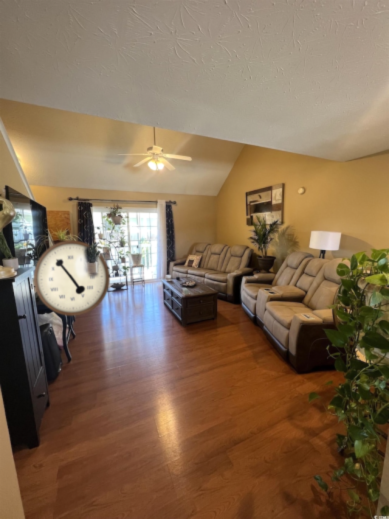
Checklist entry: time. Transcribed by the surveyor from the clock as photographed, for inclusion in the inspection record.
4:54
